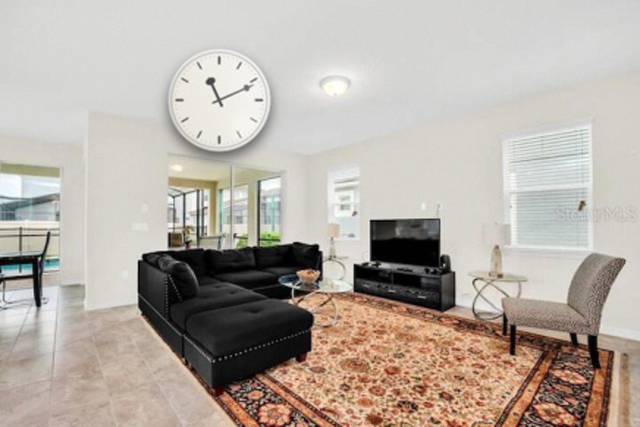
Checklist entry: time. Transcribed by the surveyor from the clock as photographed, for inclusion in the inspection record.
11:11
